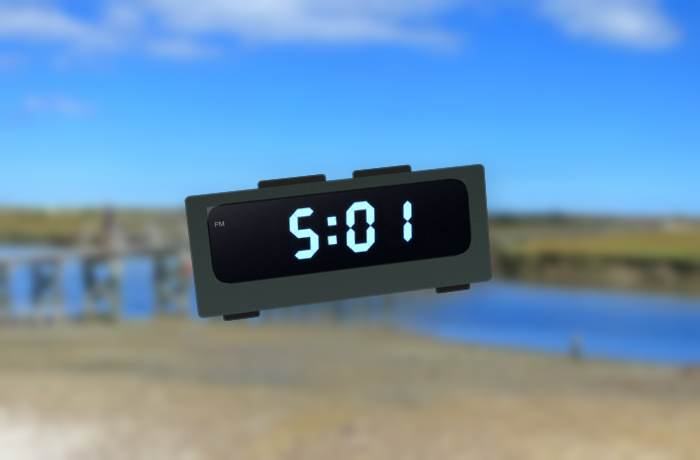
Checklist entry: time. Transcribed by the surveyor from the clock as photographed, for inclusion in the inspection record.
5:01
